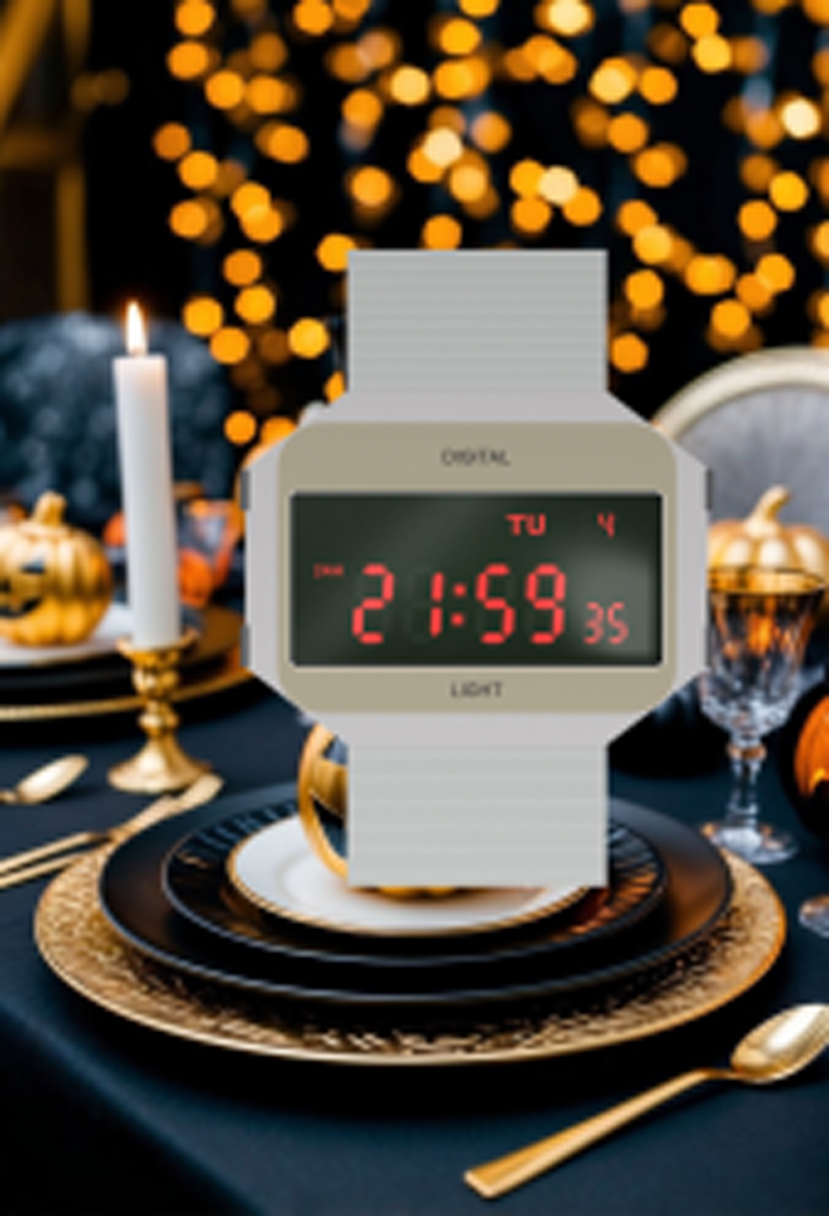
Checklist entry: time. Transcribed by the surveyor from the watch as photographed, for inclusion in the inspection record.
21:59:35
